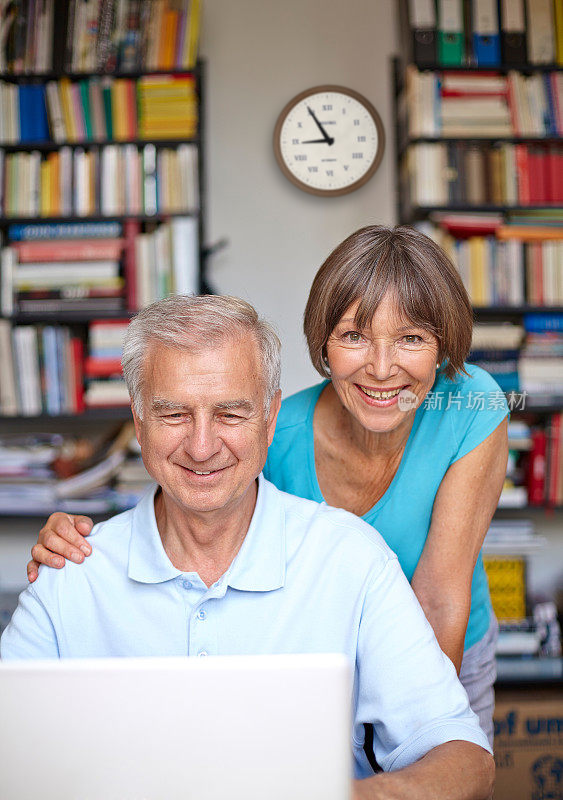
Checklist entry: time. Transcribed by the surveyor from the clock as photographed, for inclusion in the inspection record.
8:55
